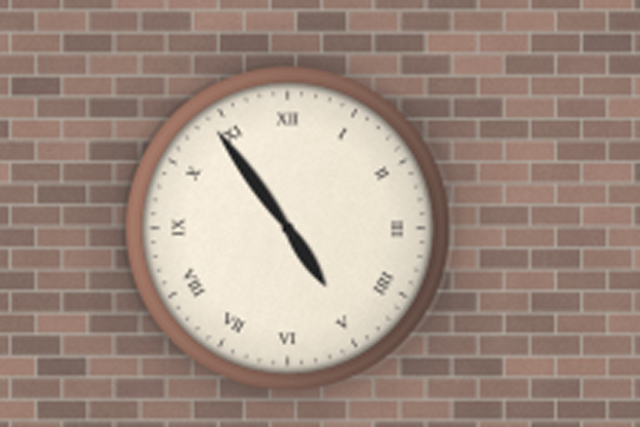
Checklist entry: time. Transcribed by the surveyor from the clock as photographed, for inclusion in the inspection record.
4:54
